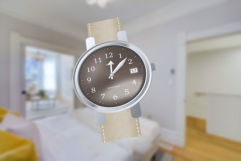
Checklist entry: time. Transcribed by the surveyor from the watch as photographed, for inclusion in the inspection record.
12:08
